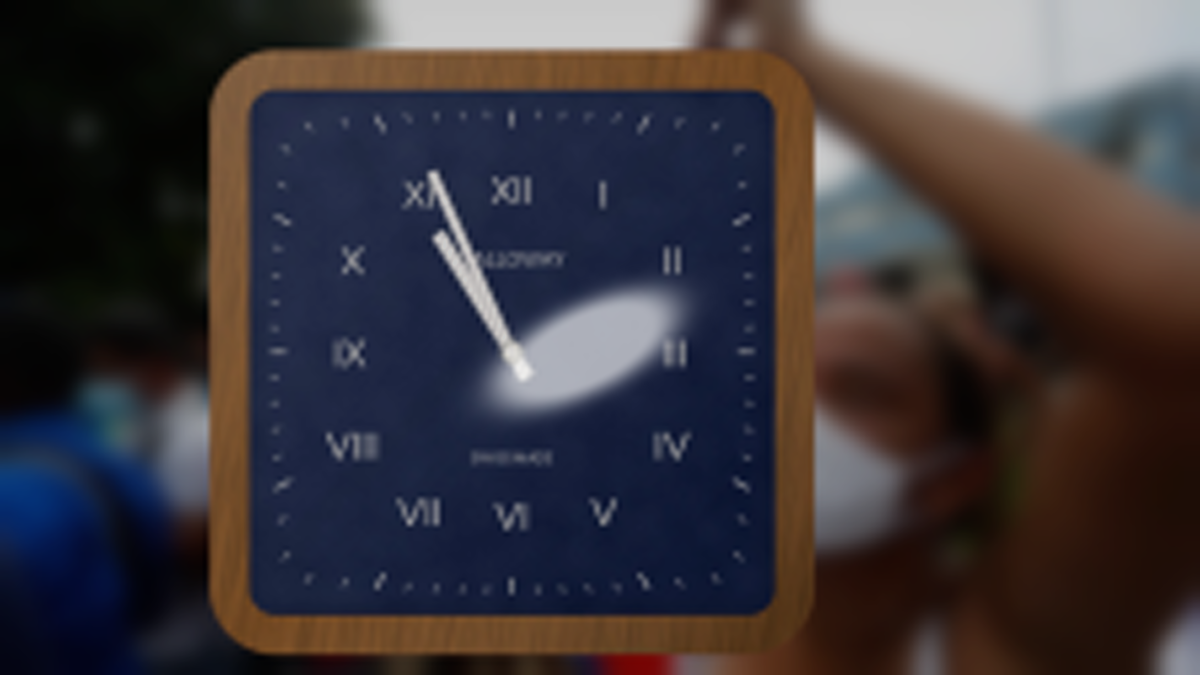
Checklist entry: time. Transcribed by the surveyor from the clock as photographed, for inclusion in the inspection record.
10:56
